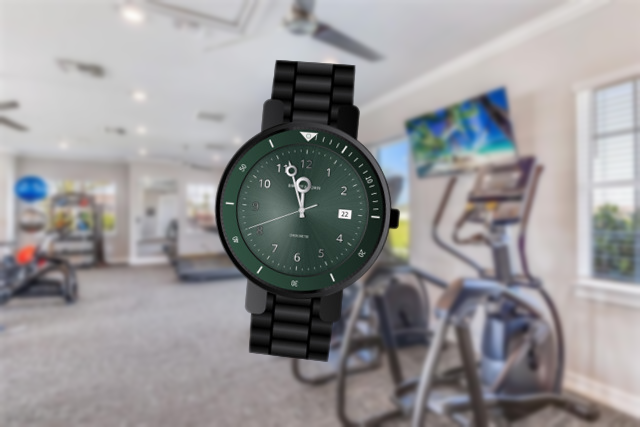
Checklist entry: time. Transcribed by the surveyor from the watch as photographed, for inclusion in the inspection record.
11:56:41
